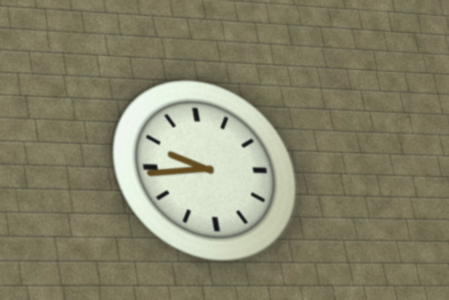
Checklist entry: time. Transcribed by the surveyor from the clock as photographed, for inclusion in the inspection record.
9:44
